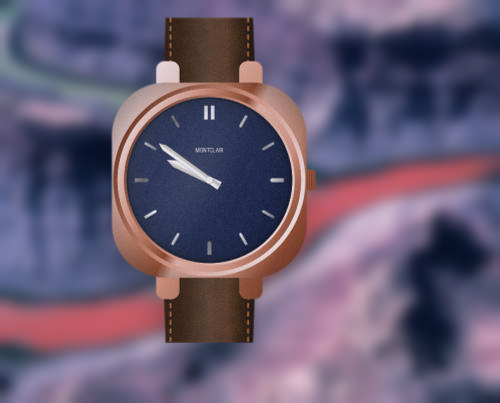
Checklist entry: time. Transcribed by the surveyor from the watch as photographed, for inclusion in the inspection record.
9:51
